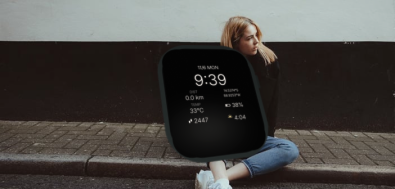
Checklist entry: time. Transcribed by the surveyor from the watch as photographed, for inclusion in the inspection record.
9:39
